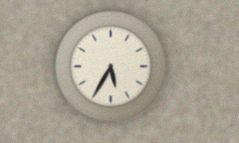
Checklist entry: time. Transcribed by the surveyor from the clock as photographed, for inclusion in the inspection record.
5:35
